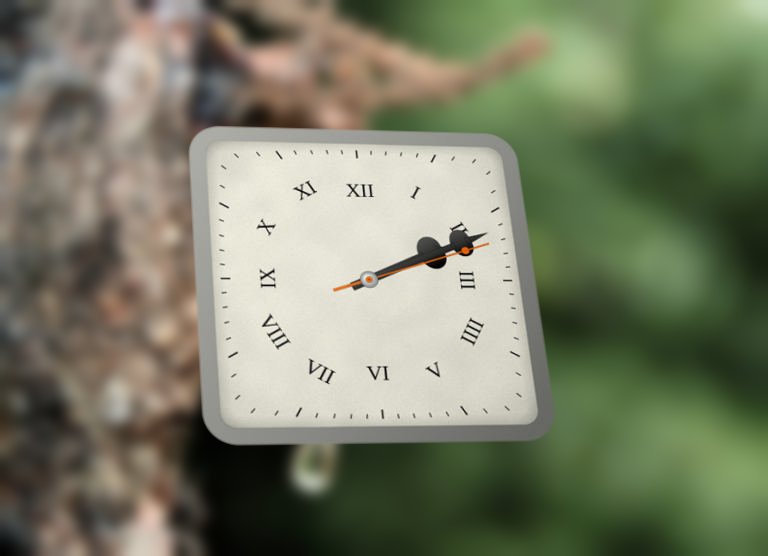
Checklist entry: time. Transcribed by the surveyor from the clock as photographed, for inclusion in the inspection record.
2:11:12
